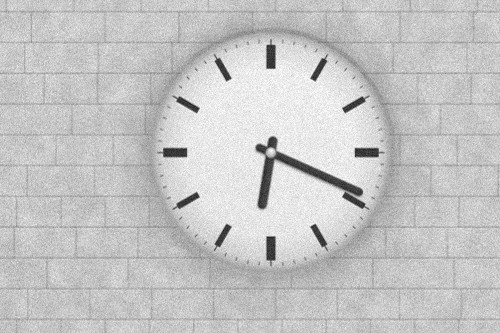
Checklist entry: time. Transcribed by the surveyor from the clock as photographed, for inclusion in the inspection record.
6:19
